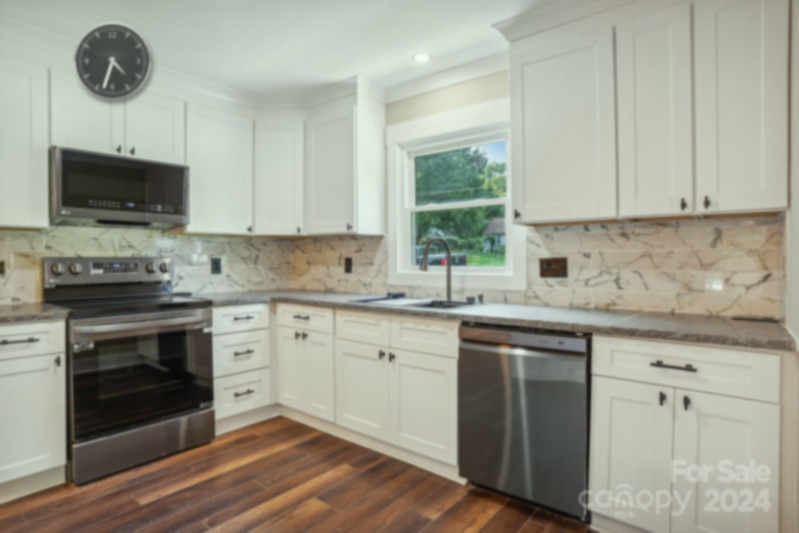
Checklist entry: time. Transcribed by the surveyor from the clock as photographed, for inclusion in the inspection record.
4:33
